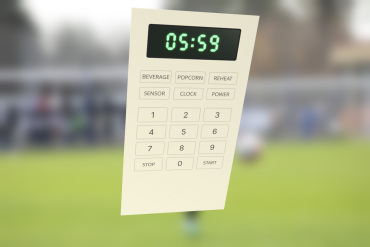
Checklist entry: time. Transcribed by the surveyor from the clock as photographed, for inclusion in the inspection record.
5:59
